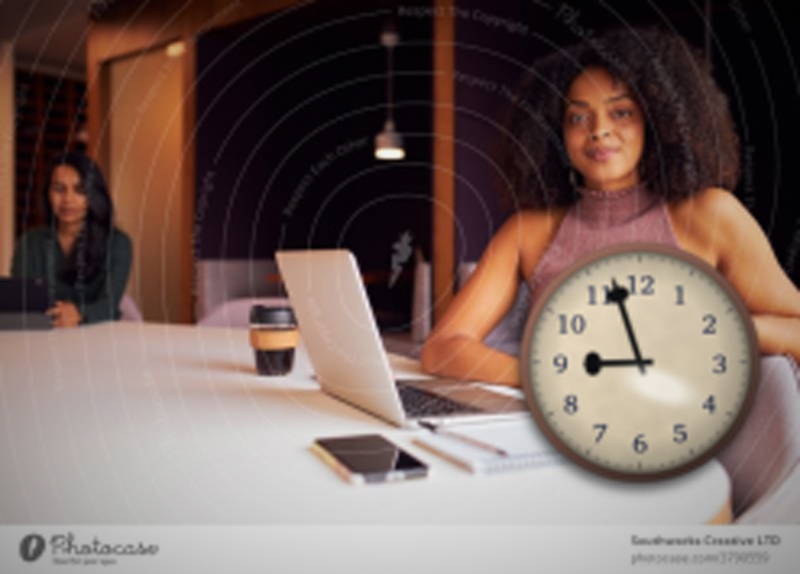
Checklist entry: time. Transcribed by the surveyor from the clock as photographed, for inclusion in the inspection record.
8:57
